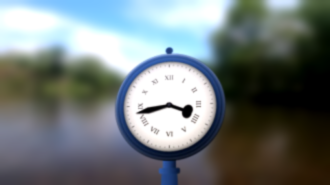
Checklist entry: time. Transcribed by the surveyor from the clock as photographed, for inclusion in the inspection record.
3:43
